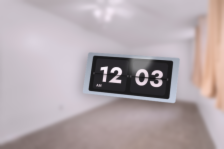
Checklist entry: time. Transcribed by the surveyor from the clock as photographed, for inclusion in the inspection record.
12:03
